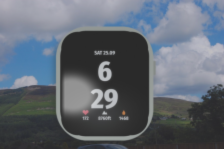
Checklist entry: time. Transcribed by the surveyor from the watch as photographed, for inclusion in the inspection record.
6:29
